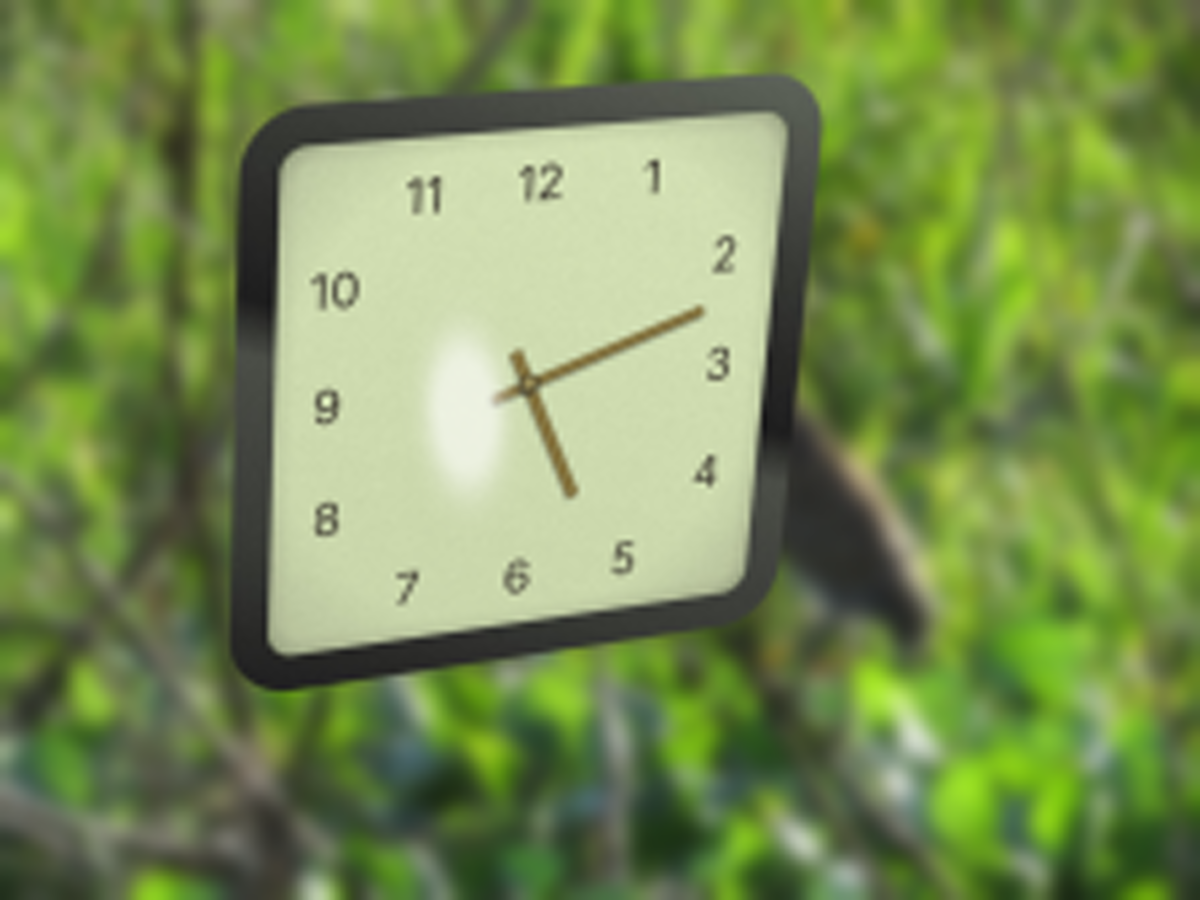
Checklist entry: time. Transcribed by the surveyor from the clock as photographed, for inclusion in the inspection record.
5:12
